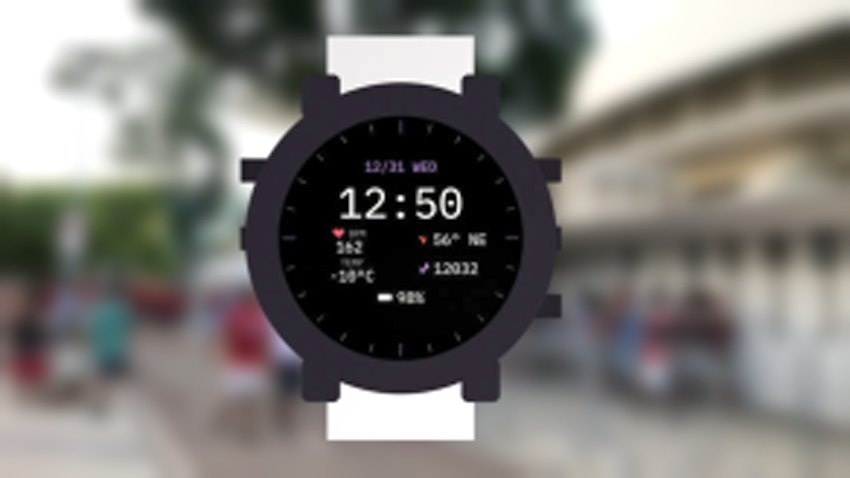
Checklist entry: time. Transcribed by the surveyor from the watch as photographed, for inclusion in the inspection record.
12:50
